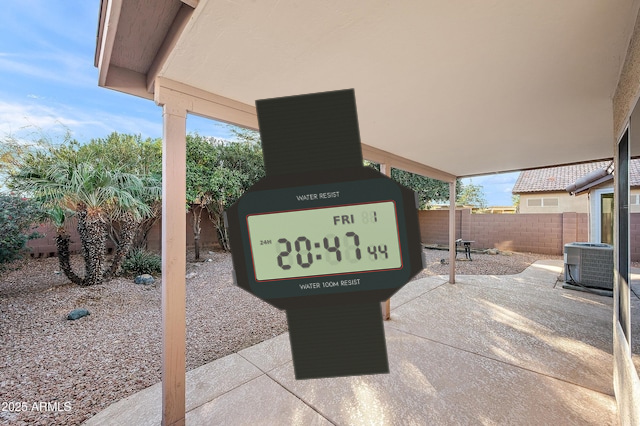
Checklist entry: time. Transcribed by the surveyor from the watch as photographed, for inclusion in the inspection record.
20:47:44
